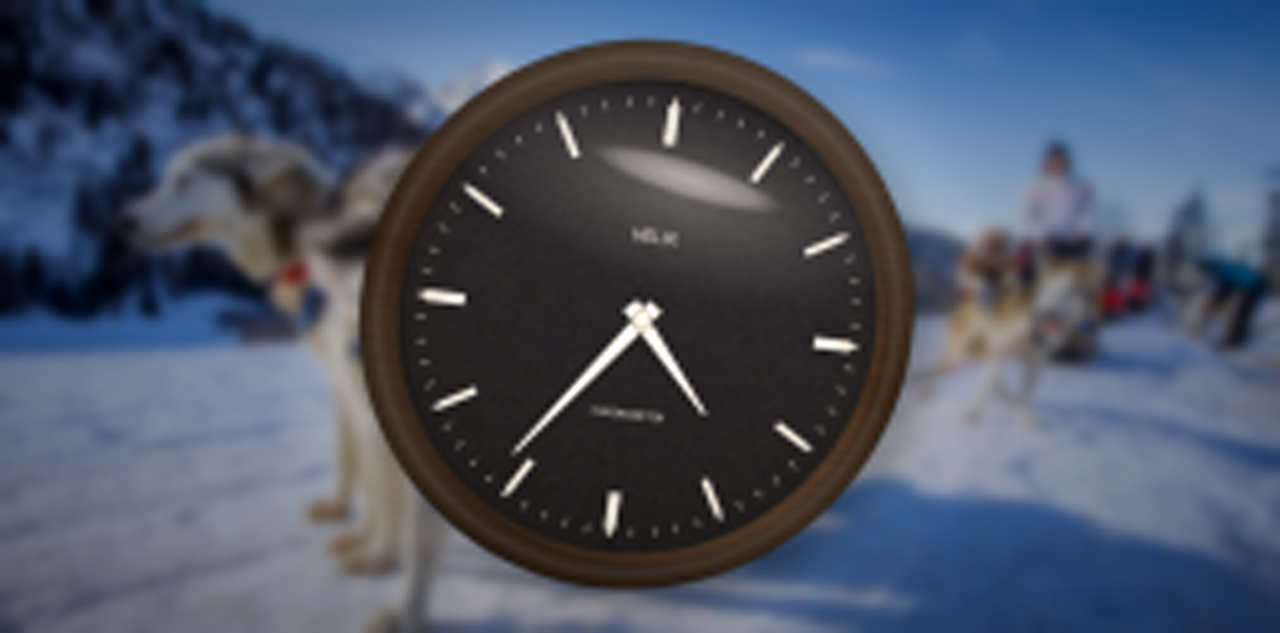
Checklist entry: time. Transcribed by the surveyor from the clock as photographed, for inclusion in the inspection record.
4:36
